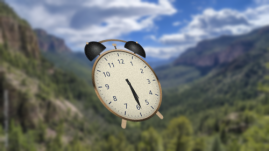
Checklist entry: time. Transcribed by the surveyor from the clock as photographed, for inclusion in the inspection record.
5:29
